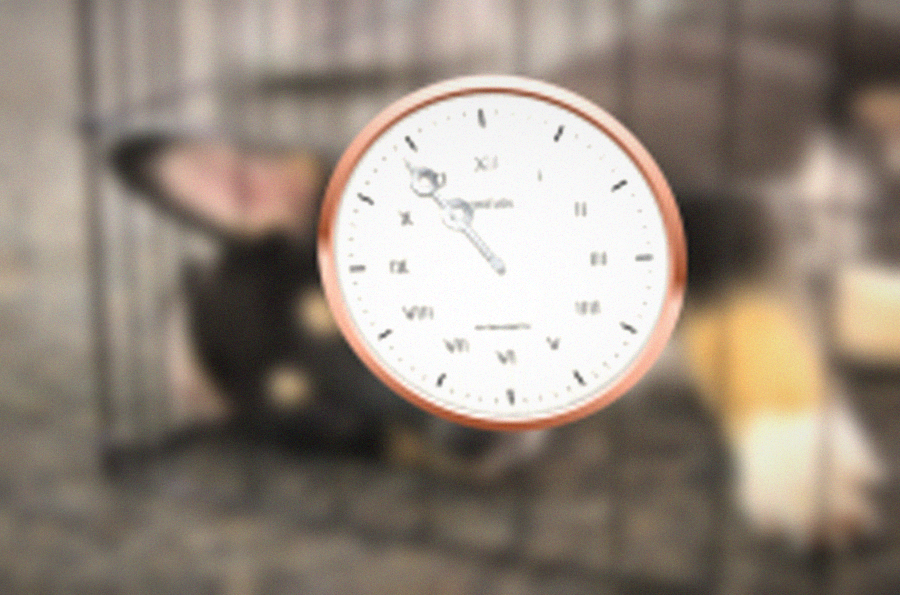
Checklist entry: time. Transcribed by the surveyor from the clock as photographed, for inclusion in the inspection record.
10:54
